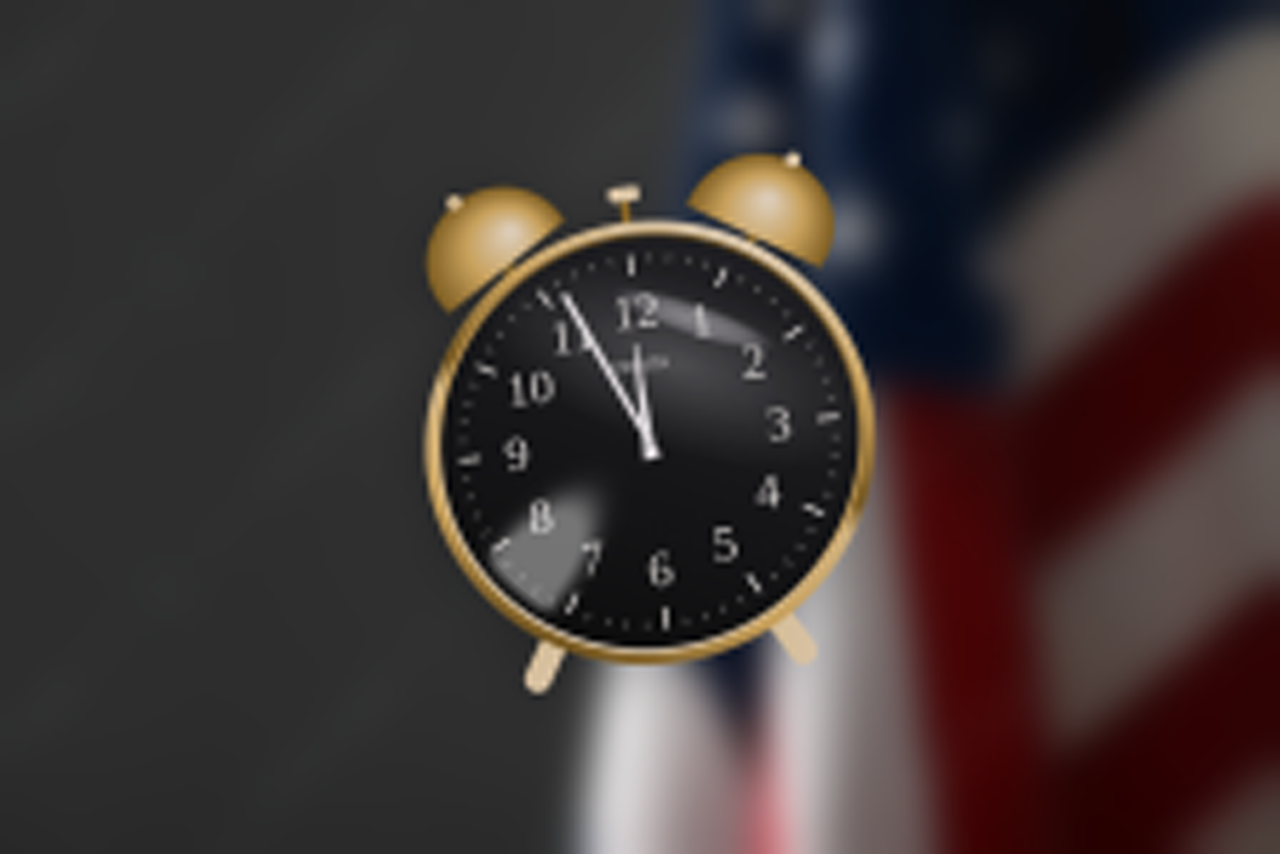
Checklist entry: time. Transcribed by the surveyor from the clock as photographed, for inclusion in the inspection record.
11:56
